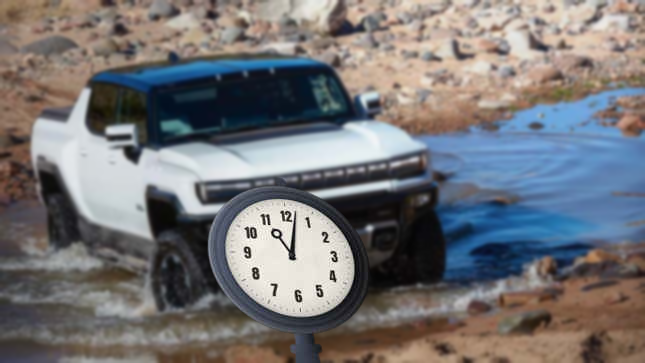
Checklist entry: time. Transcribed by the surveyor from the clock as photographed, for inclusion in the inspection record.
11:02
